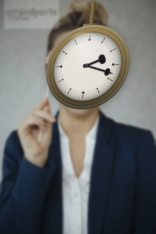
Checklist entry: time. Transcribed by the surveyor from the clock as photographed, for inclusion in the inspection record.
2:18
